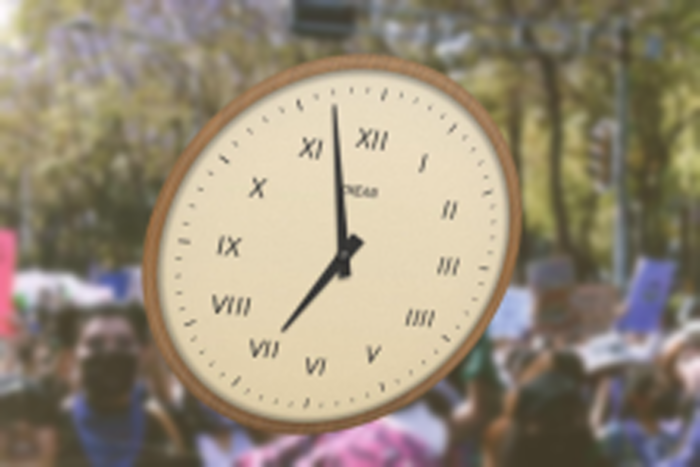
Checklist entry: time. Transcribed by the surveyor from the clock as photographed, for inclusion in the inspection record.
6:57
